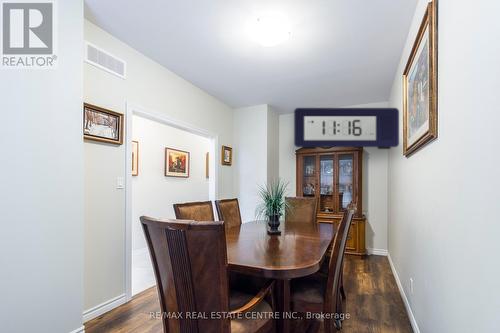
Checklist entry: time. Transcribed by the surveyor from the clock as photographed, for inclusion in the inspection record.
11:16
